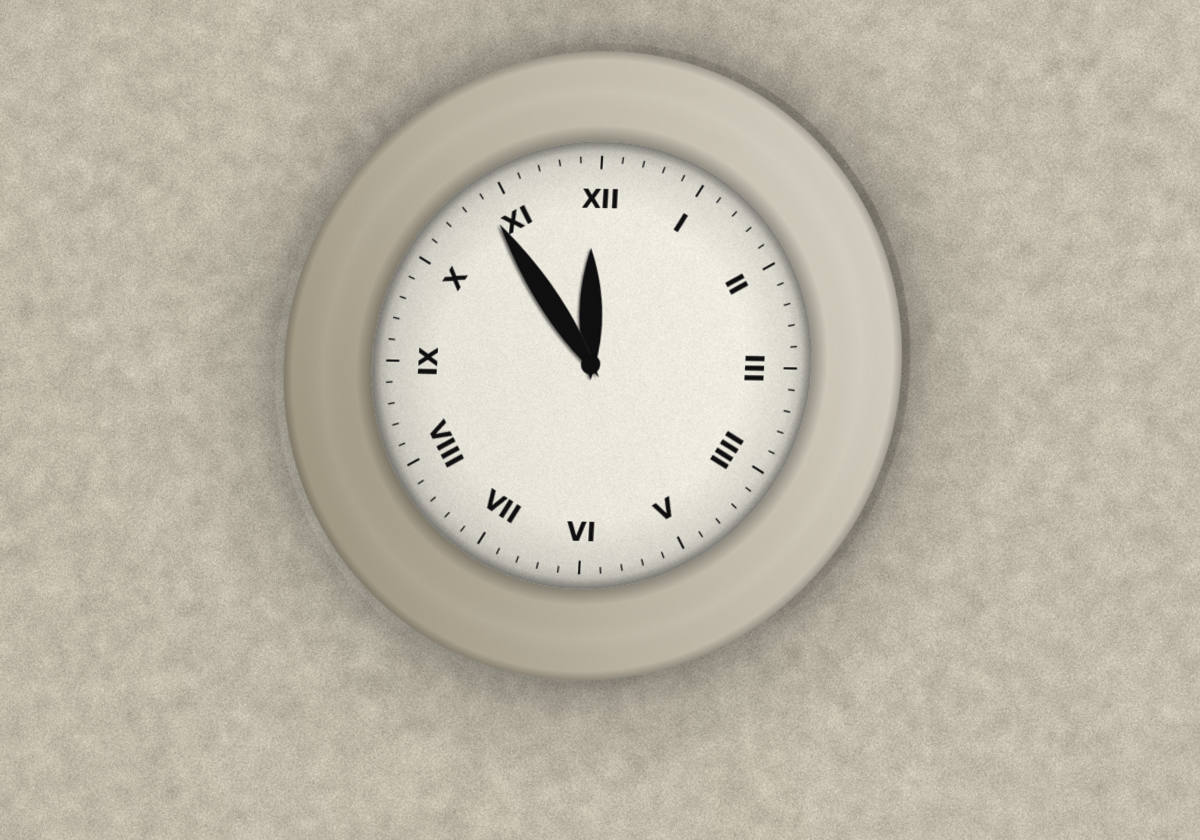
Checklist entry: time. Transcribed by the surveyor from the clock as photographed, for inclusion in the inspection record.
11:54
